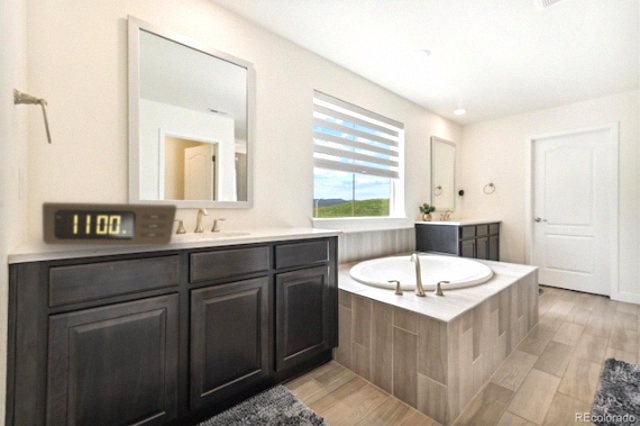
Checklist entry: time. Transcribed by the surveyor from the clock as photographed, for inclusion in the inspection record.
11:00
